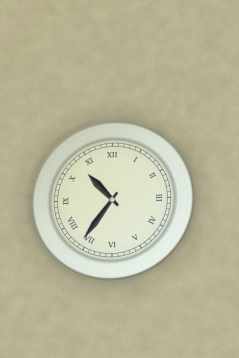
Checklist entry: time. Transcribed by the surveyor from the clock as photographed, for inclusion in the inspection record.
10:36
